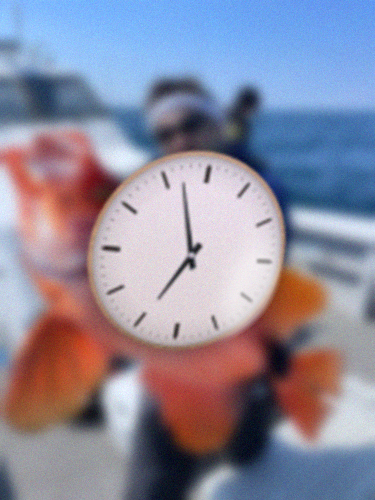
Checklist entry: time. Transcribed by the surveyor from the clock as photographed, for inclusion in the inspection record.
6:57
